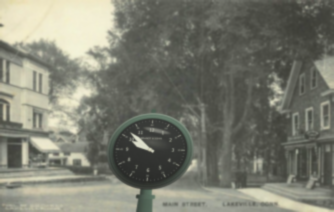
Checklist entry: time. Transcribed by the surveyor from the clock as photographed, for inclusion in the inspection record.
9:52
